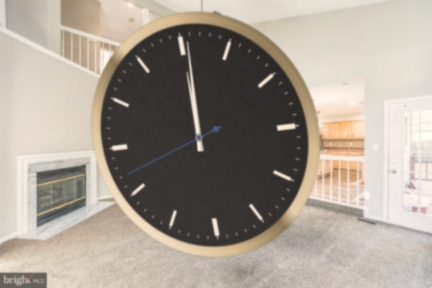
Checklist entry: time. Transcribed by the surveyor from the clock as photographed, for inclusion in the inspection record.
12:00:42
